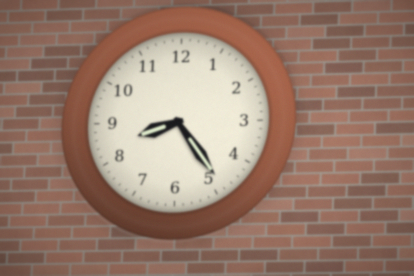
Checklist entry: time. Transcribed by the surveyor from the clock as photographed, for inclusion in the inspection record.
8:24
